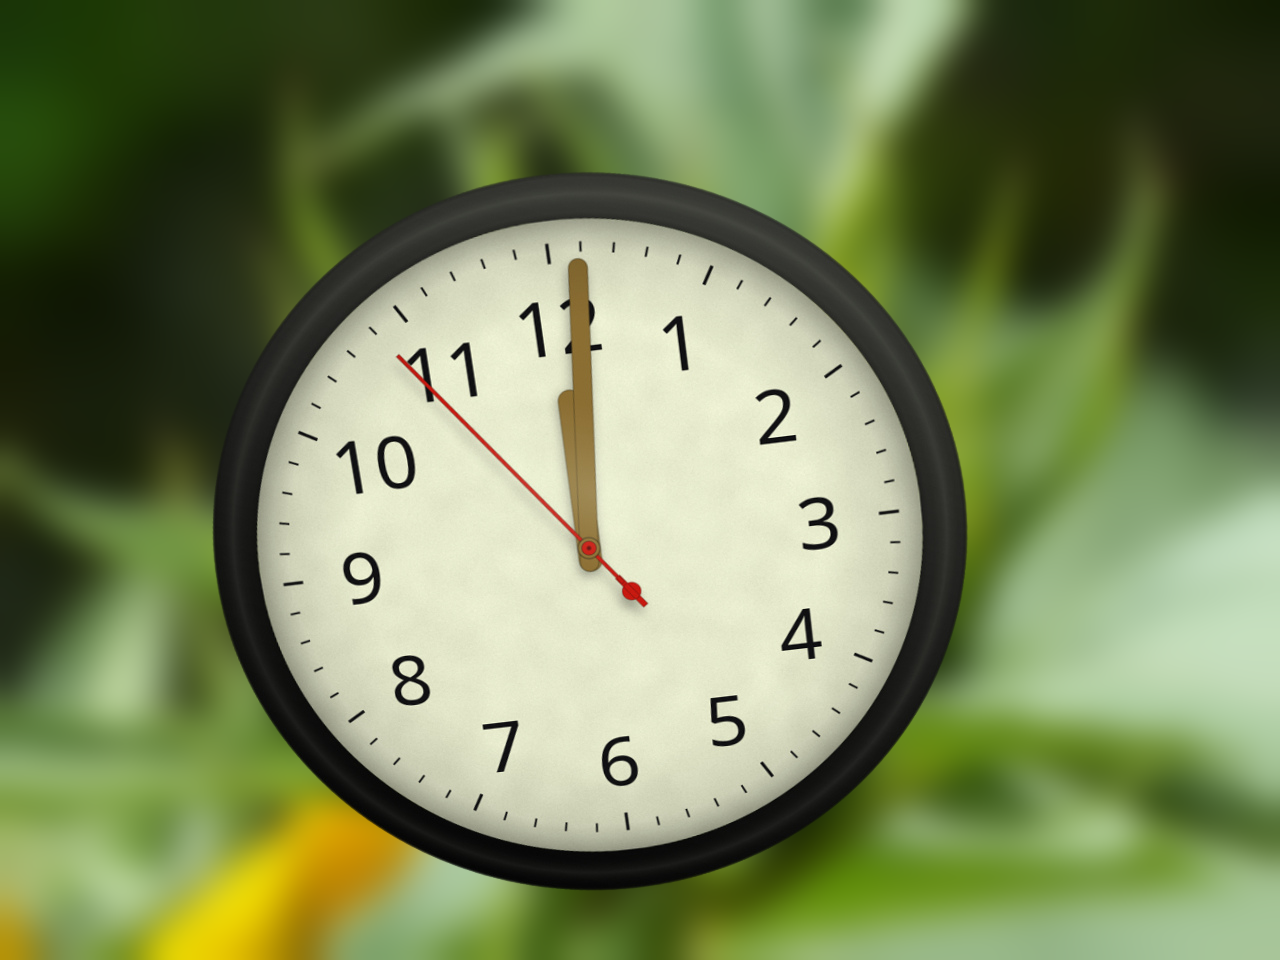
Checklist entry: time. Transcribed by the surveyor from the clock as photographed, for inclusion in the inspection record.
12:00:54
